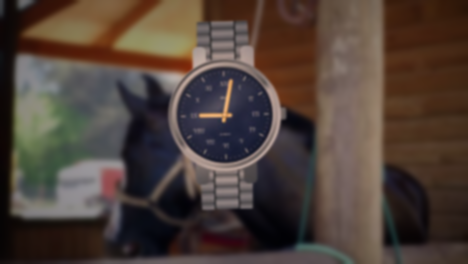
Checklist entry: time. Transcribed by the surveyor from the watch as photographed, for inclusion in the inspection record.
9:02
